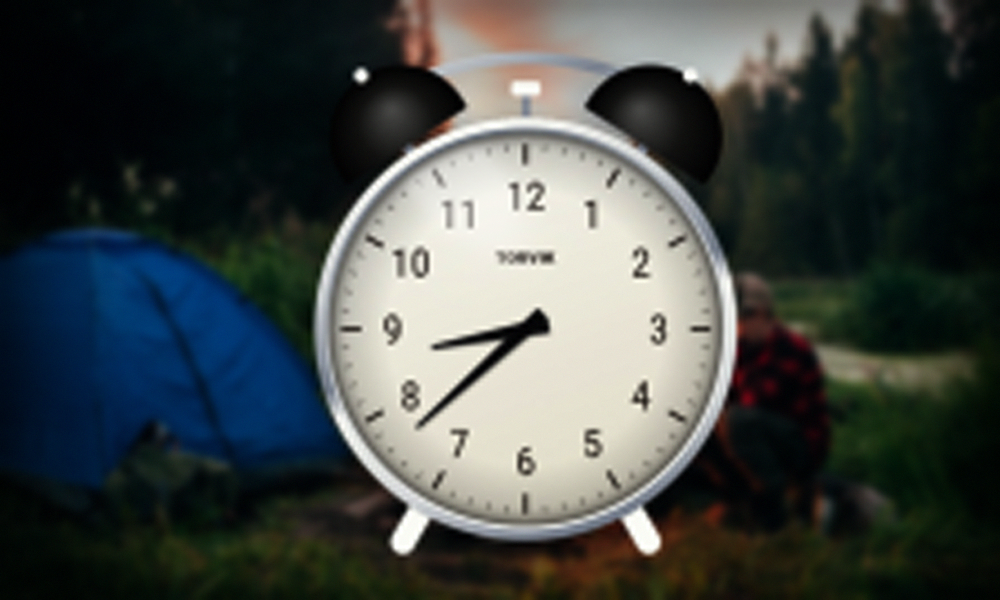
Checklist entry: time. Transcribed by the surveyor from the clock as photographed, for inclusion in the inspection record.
8:38
